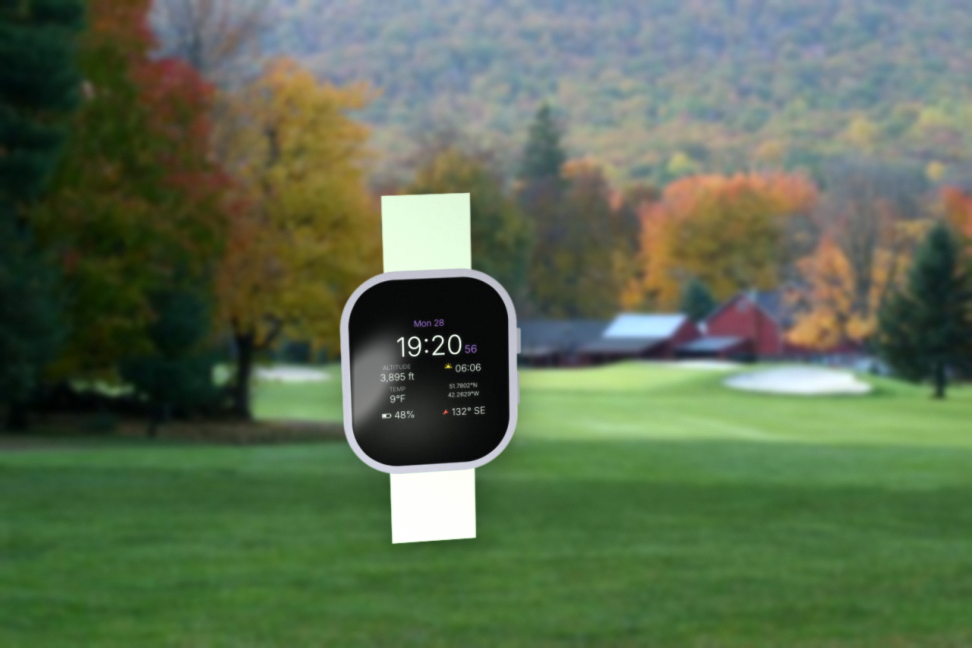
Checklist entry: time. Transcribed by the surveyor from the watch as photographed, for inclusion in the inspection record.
19:20:56
